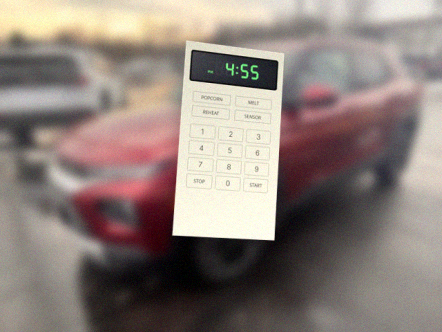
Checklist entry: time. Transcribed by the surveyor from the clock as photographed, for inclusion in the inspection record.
4:55
